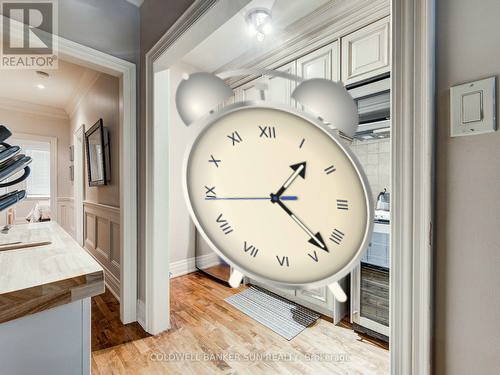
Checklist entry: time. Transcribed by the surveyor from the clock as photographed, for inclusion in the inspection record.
1:22:44
